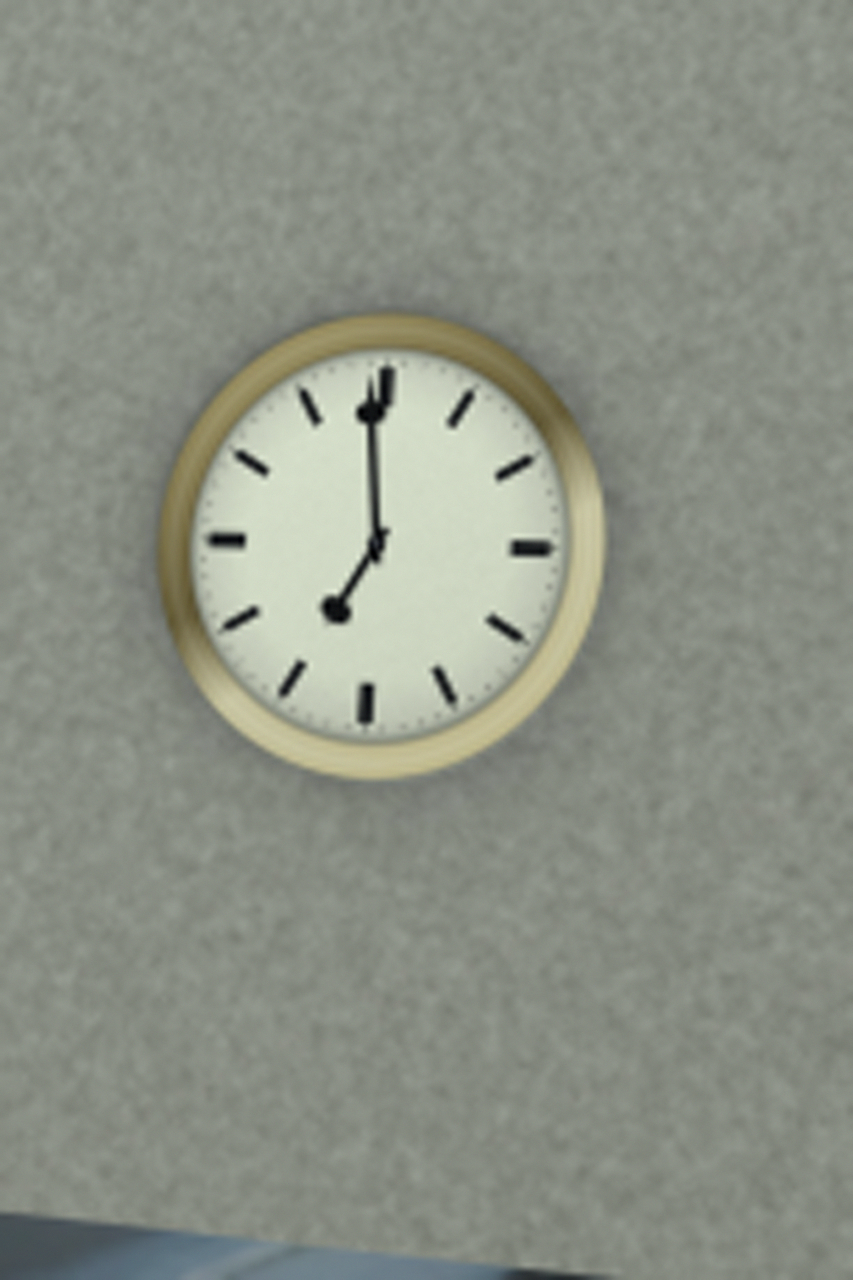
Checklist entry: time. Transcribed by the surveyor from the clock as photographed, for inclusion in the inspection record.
6:59
